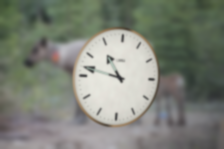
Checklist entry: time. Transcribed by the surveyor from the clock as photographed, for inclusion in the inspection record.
10:47
